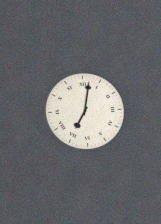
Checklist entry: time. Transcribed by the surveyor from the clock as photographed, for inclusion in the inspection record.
7:02
